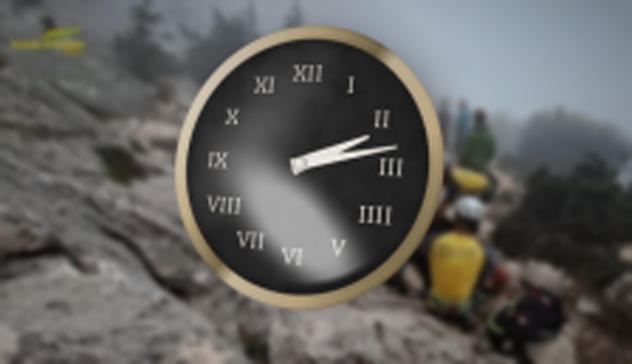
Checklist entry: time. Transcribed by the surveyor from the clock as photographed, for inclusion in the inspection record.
2:13
